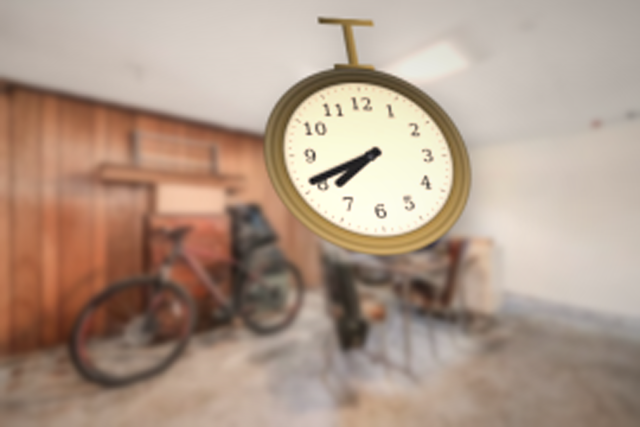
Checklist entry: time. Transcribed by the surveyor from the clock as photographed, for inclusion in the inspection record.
7:41
